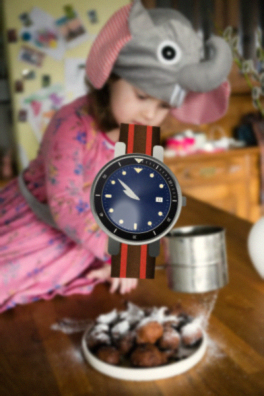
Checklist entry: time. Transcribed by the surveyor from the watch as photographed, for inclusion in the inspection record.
9:52
